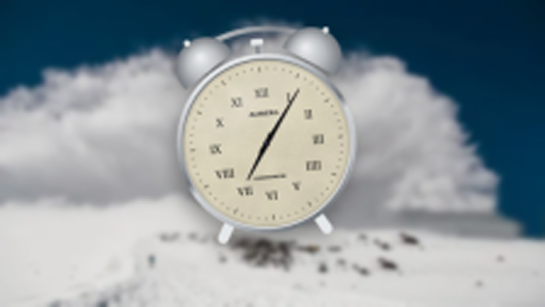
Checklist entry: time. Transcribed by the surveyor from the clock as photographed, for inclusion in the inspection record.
7:06
